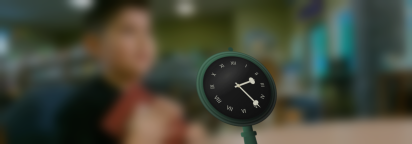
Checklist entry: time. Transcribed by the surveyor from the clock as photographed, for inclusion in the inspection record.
2:24
